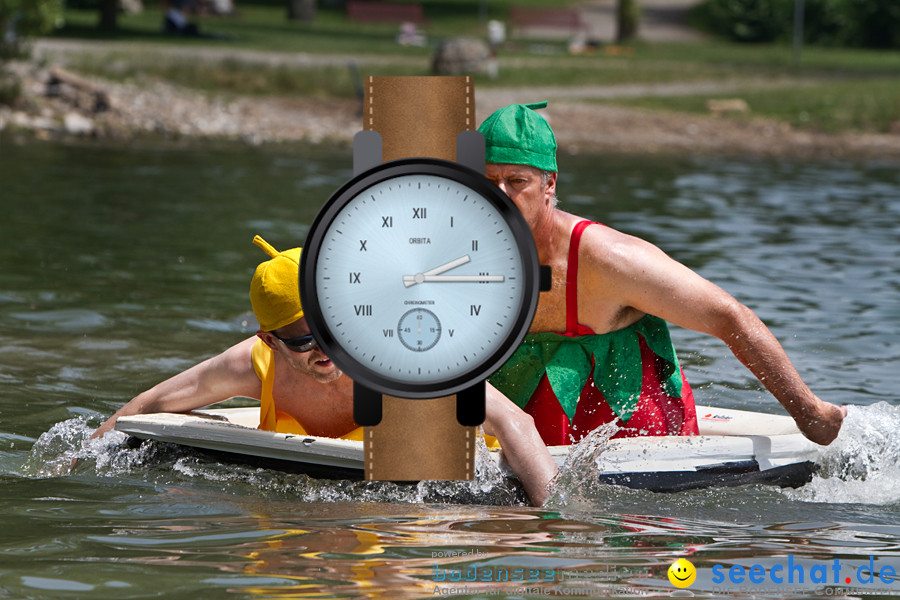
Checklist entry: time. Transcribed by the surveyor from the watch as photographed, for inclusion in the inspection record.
2:15
